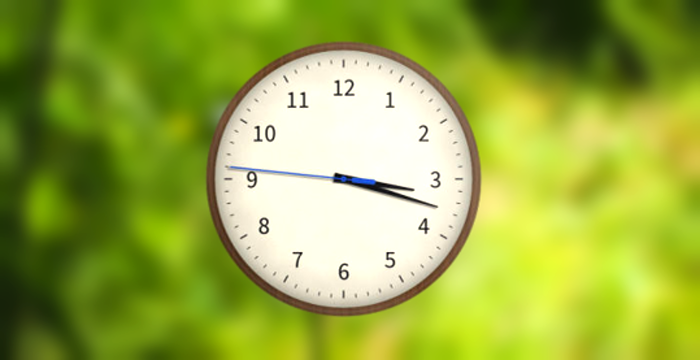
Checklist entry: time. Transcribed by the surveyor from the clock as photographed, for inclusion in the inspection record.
3:17:46
